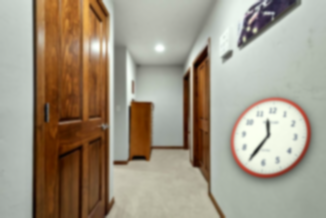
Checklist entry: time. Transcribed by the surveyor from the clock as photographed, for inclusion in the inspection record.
11:35
